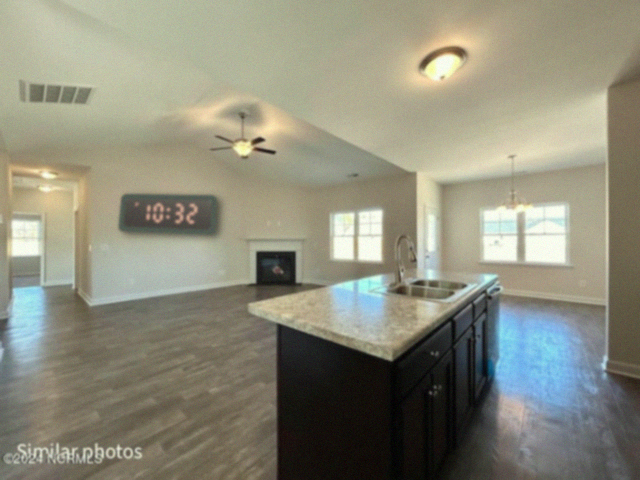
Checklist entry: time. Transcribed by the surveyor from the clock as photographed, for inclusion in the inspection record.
10:32
